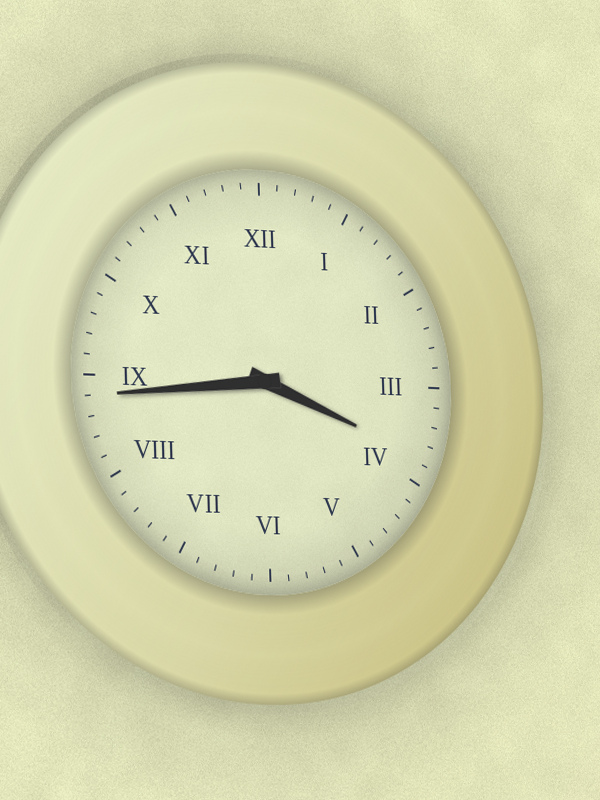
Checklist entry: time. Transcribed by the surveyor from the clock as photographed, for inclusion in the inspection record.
3:44
